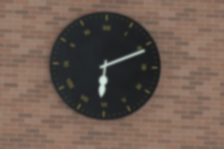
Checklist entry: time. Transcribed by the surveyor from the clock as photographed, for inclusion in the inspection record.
6:11
